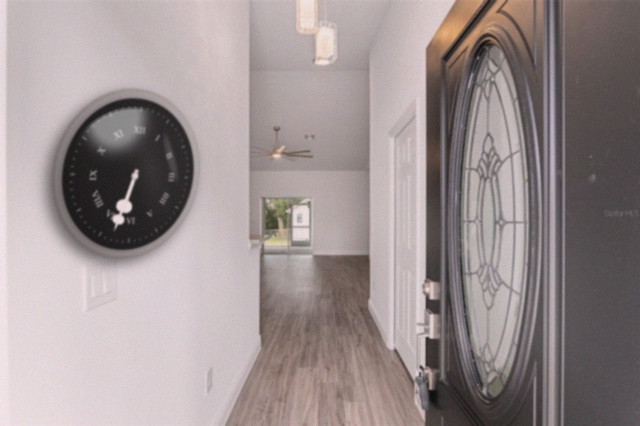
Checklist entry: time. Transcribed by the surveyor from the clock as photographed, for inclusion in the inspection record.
6:33
